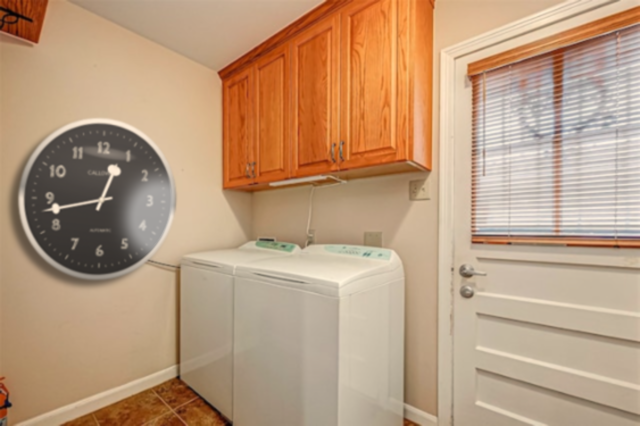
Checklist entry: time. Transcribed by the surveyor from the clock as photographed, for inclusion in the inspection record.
12:43
